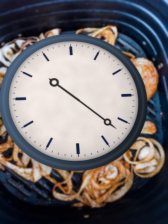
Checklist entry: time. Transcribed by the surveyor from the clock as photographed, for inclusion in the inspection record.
10:22
